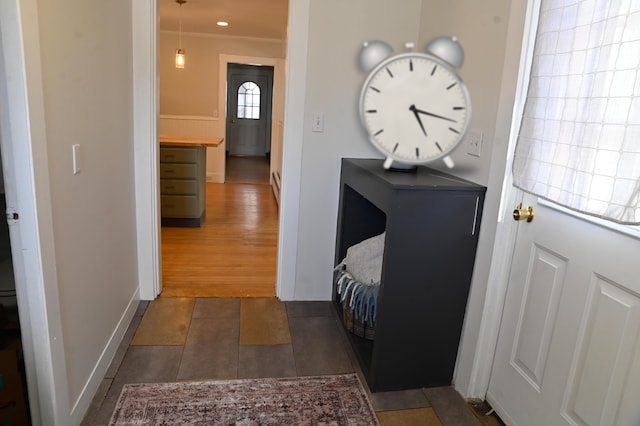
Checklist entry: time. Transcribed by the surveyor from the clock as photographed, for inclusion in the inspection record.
5:18
